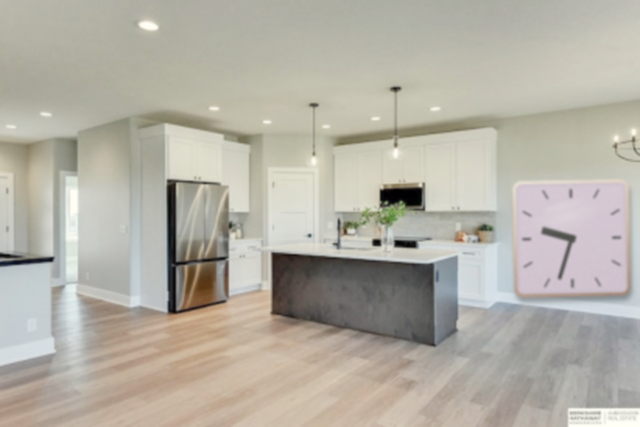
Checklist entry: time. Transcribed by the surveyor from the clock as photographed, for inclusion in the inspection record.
9:33
